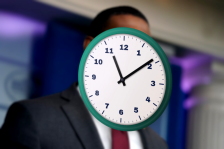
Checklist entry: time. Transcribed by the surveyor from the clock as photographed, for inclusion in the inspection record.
11:09
